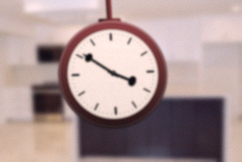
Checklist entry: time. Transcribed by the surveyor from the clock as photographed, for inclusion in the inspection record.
3:51
